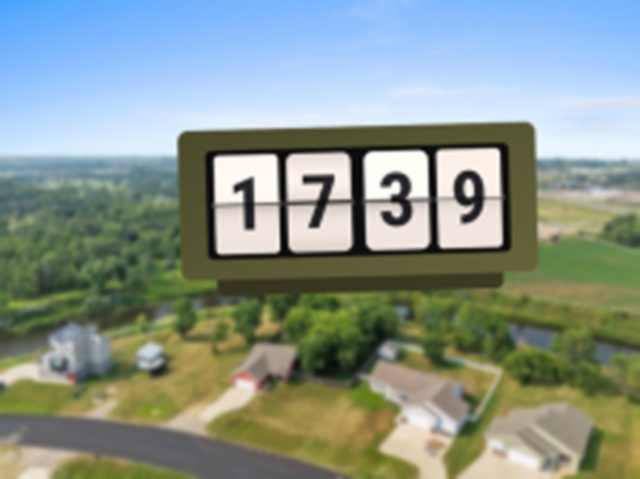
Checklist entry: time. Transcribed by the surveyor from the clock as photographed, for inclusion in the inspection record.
17:39
